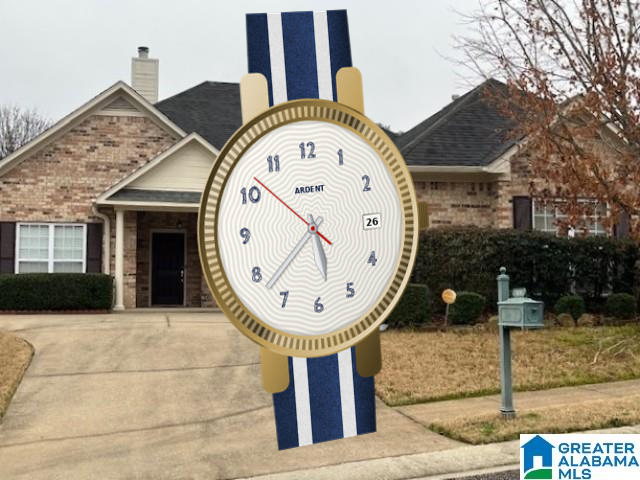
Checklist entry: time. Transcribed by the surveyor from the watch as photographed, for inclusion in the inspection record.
5:37:52
